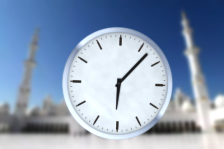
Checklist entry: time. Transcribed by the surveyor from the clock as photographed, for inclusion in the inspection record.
6:07
